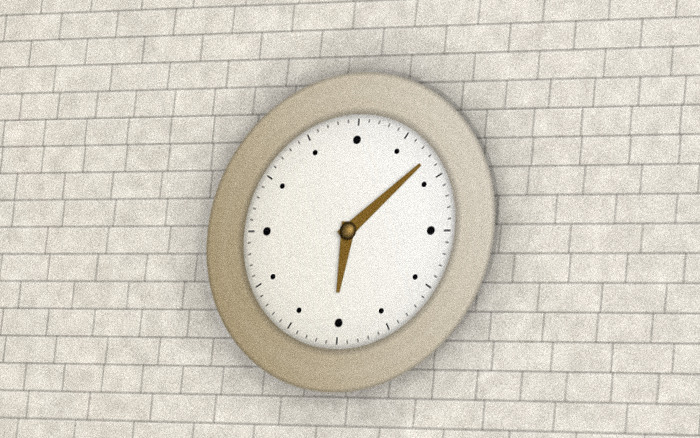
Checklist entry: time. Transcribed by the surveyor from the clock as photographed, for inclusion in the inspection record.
6:08
